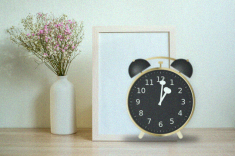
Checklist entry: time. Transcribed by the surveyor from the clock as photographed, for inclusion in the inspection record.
1:01
